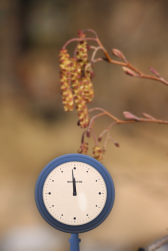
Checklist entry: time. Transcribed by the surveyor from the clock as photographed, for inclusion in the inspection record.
11:59
